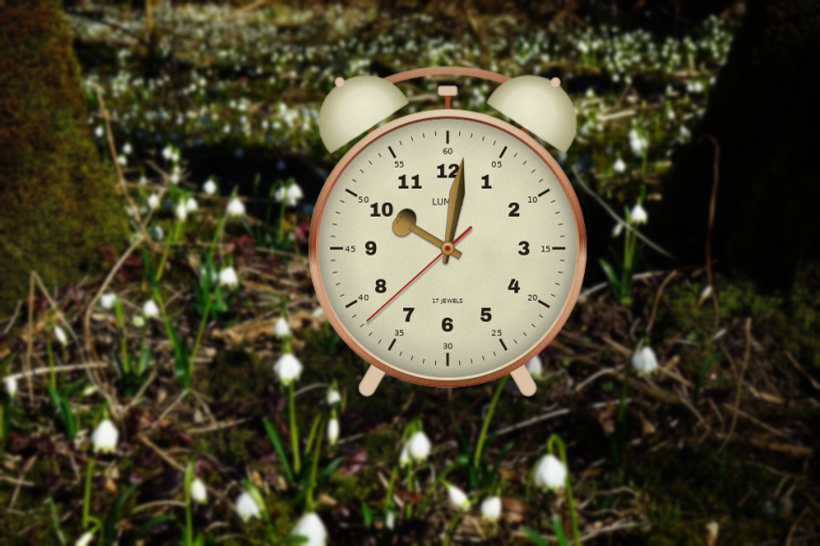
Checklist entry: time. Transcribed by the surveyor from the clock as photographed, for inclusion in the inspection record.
10:01:38
